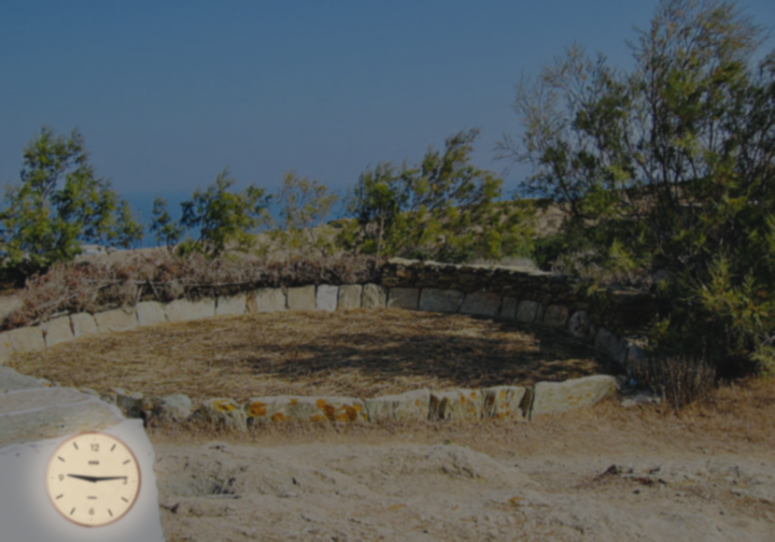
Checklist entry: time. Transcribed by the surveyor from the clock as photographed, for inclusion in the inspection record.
9:14
